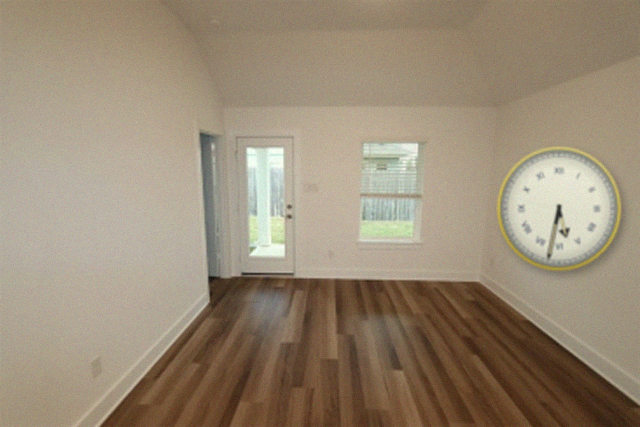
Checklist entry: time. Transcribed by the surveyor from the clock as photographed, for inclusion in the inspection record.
5:32
